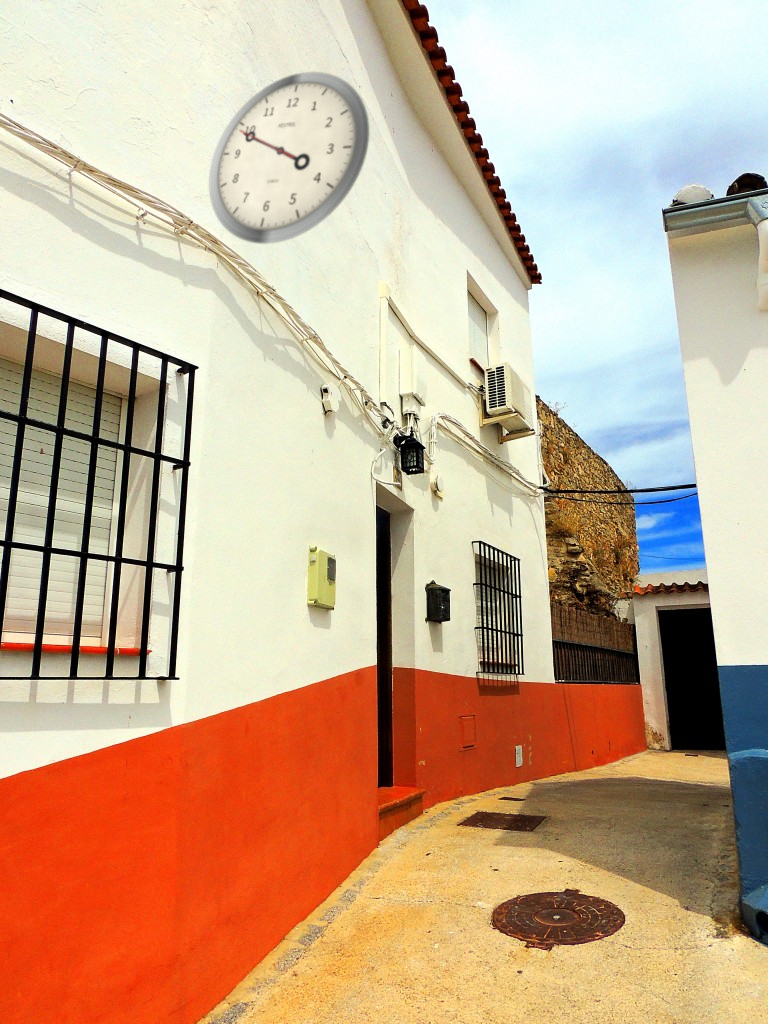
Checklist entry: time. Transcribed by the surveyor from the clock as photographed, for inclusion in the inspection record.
3:48:49
